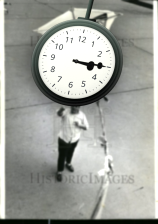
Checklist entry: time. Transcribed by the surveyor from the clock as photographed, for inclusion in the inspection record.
3:15
